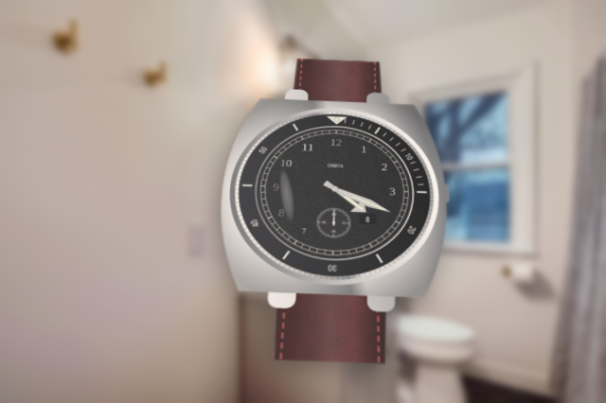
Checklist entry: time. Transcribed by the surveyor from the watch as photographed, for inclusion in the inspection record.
4:19
